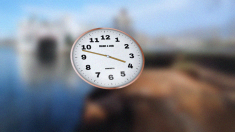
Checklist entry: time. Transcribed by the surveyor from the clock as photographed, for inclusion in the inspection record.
3:48
